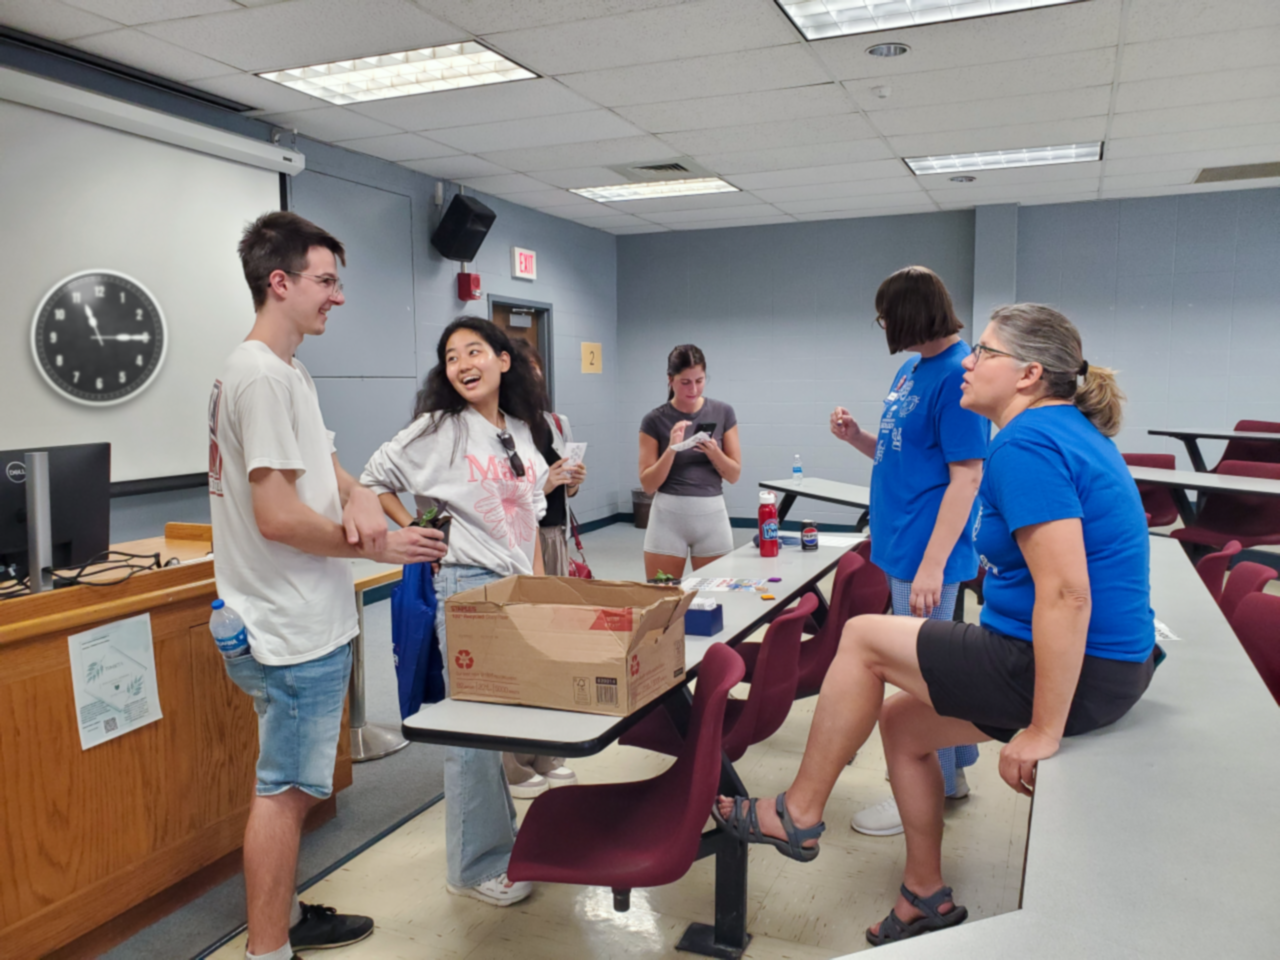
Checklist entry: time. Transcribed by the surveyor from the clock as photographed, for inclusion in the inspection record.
11:15
